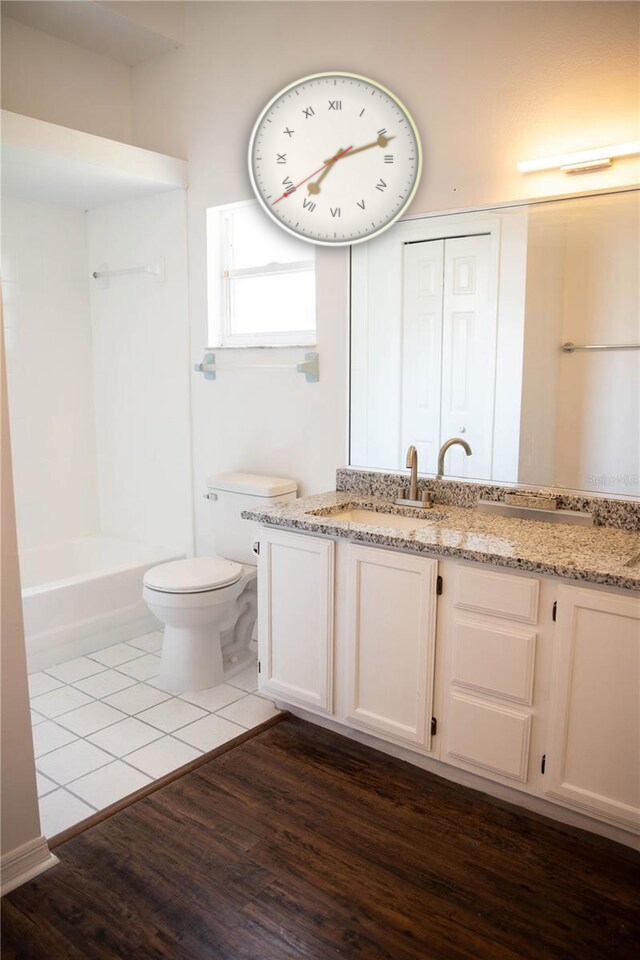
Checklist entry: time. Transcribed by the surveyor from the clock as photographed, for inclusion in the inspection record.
7:11:39
